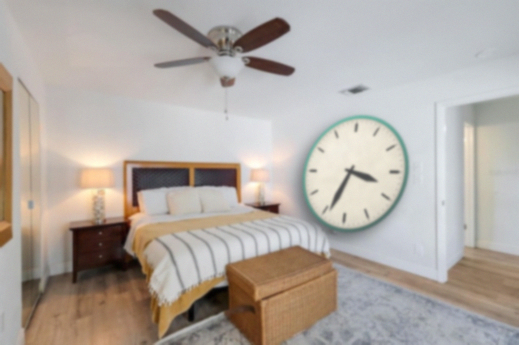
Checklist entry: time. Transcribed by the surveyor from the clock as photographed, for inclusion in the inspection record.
3:34
